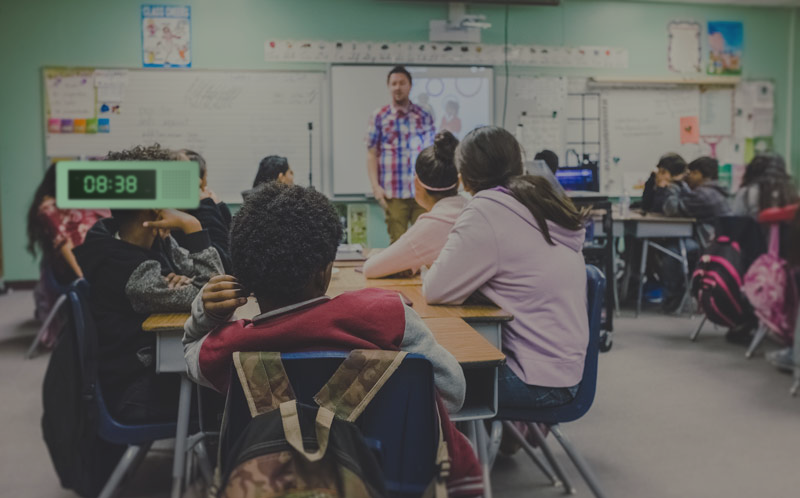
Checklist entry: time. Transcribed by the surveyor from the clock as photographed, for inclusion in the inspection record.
8:38
